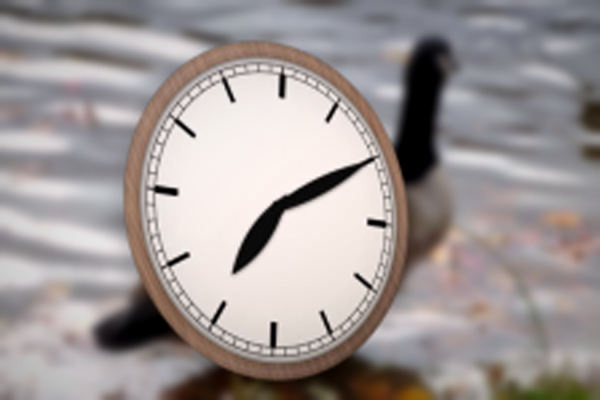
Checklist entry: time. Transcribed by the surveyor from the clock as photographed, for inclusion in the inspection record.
7:10
